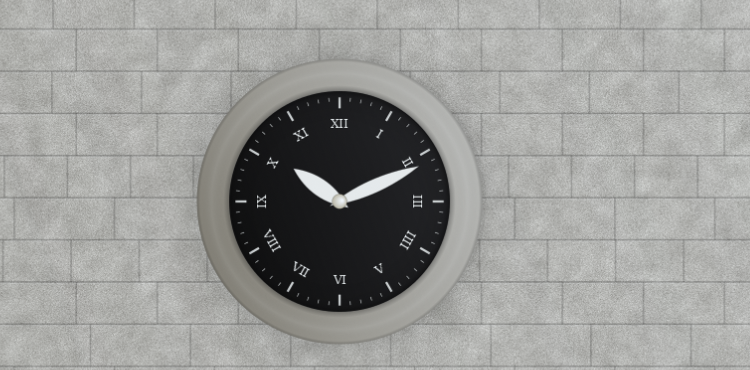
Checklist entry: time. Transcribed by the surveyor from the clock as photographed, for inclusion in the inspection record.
10:11
